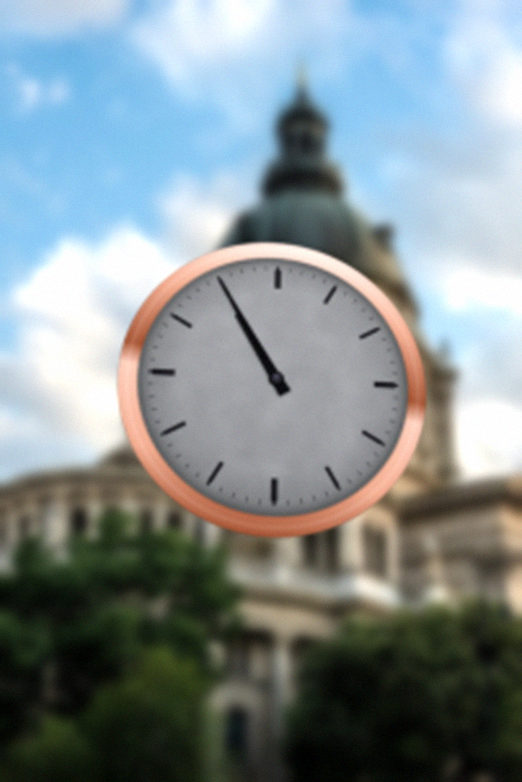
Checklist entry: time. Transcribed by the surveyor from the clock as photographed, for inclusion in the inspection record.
10:55
